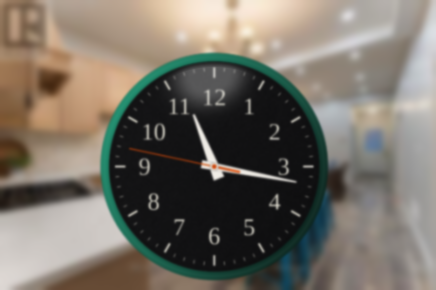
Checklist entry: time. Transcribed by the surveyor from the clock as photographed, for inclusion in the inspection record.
11:16:47
